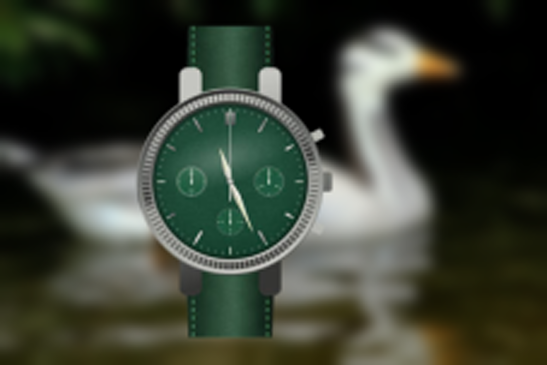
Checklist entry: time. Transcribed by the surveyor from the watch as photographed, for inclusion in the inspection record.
11:26
